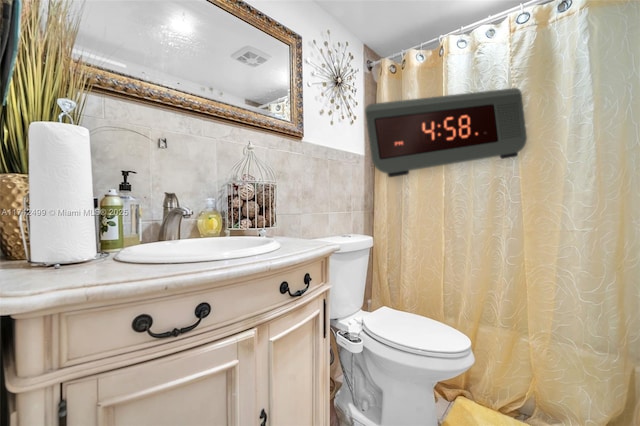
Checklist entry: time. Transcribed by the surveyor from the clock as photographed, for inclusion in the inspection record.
4:58
